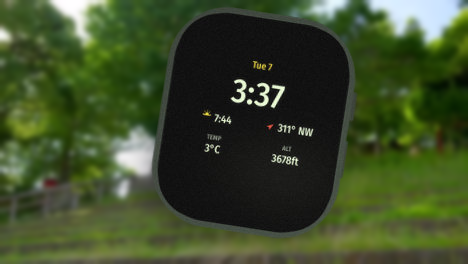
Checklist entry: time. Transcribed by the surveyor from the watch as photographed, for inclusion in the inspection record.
3:37
